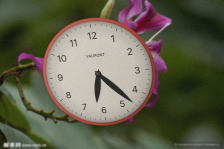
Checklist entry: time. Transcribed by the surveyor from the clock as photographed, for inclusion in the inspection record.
6:23
